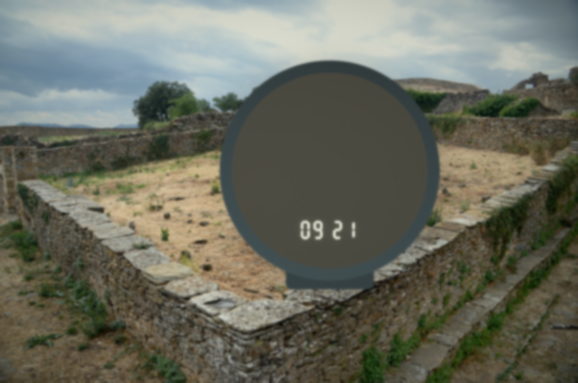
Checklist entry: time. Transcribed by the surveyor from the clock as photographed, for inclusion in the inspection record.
9:21
